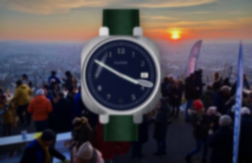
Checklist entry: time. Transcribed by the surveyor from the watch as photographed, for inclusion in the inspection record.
3:50
